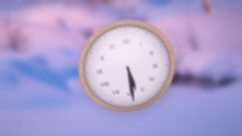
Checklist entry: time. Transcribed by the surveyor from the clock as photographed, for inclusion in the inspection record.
5:29
